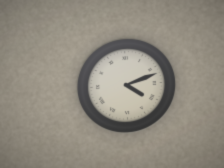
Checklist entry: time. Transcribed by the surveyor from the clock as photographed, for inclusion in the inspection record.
4:12
